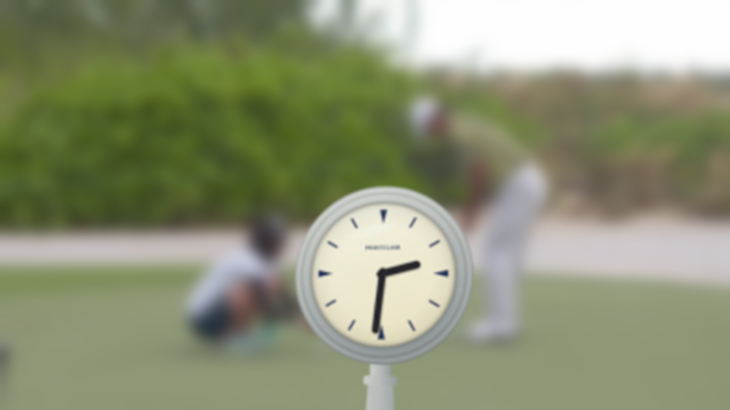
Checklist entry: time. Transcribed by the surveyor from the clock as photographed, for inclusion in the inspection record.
2:31
